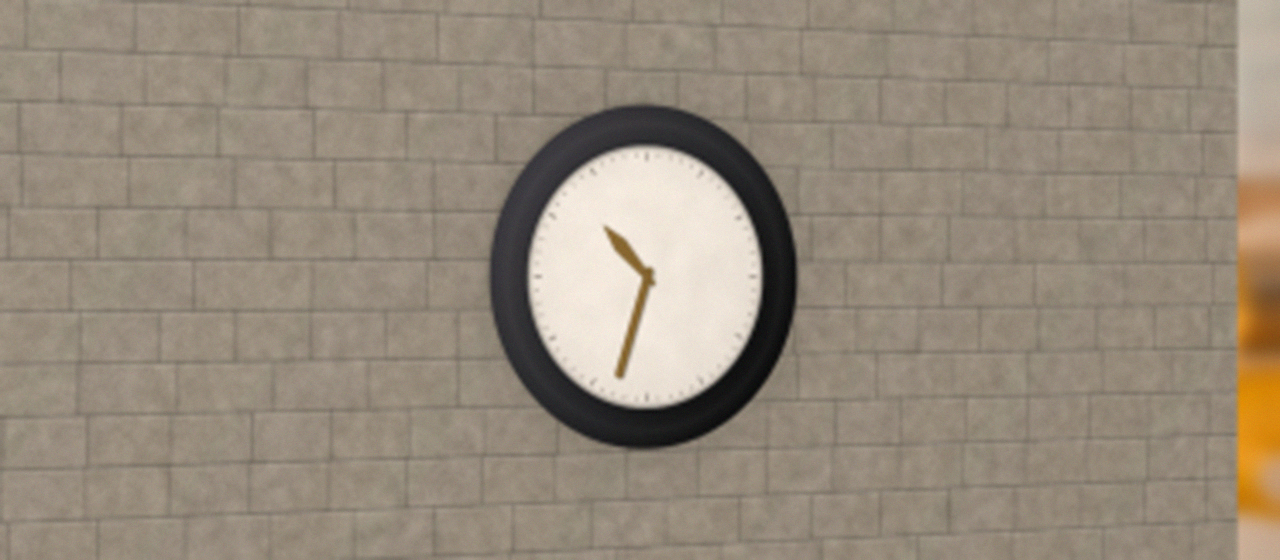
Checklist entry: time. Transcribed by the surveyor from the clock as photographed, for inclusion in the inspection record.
10:33
